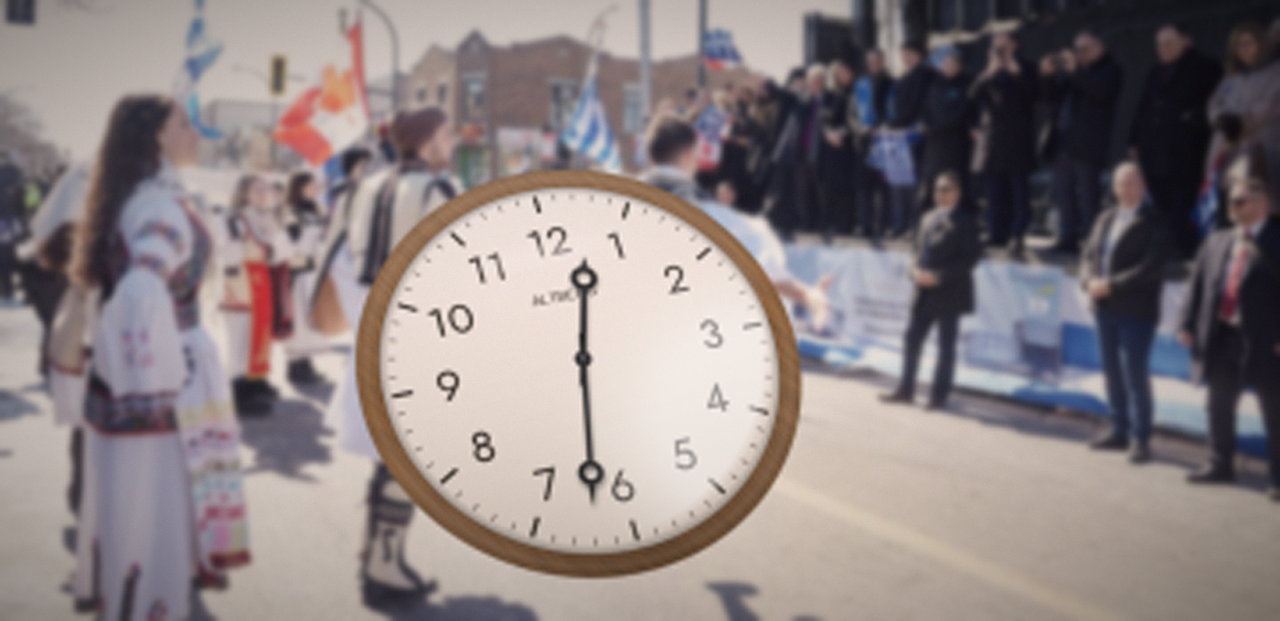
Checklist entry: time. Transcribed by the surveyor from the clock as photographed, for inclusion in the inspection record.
12:32
